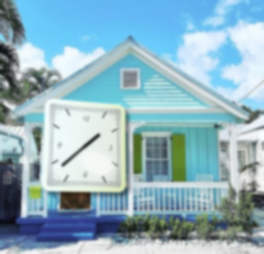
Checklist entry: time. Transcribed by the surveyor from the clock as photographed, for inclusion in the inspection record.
1:38
